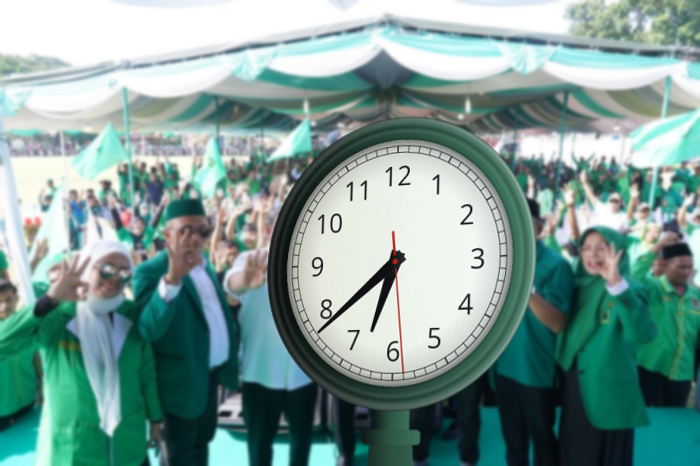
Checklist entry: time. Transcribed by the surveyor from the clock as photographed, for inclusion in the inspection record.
6:38:29
